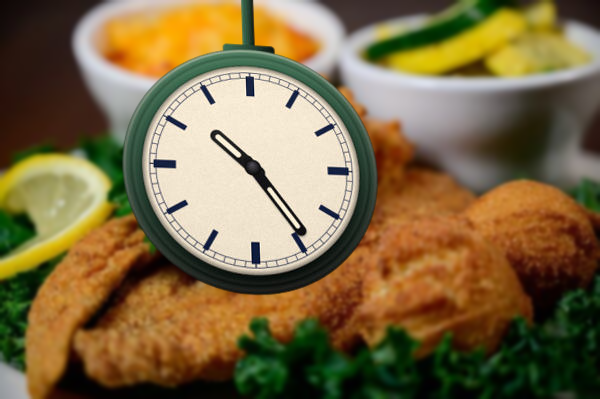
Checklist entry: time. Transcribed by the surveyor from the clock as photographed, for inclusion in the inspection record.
10:24
